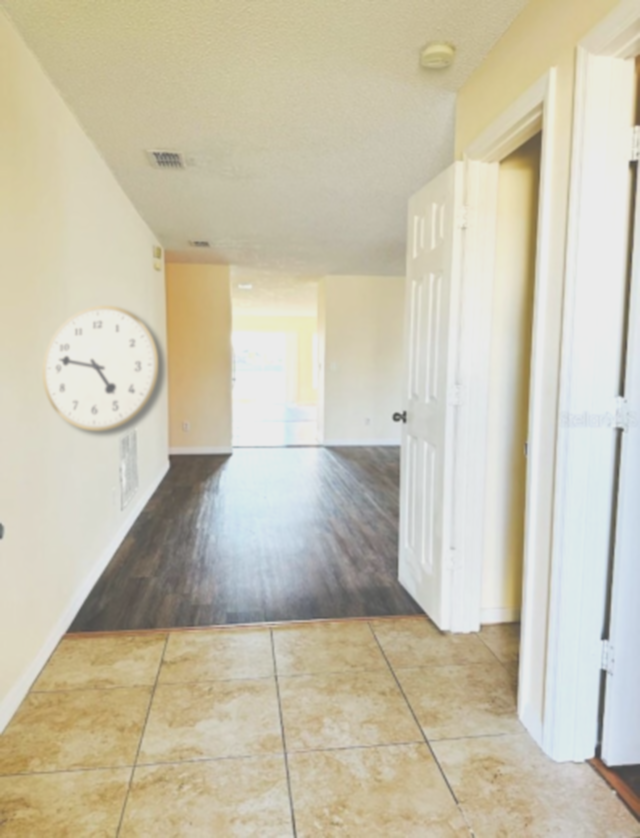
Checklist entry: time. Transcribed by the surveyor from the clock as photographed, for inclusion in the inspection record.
4:47
